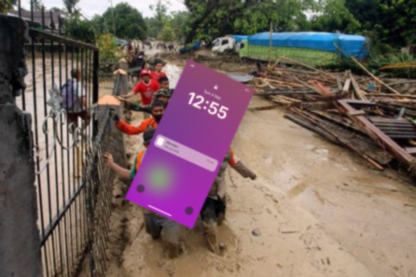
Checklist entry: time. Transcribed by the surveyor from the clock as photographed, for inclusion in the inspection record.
12:55
